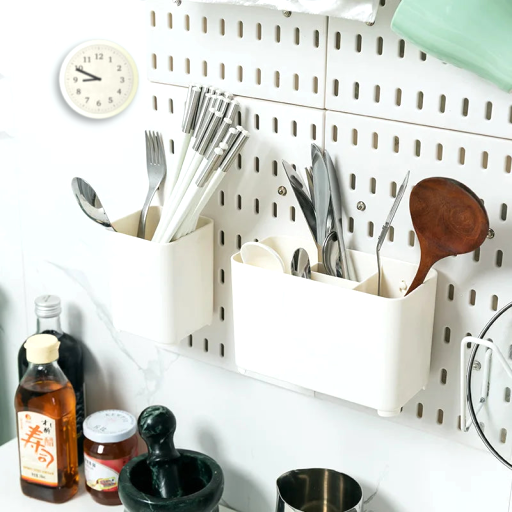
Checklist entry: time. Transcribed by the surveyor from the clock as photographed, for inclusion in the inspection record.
8:49
